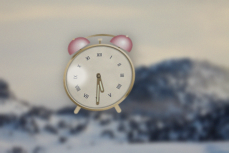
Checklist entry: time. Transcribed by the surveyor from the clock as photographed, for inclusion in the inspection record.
5:30
